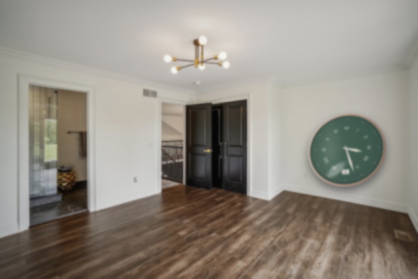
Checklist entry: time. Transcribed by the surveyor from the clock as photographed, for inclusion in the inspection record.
3:27
